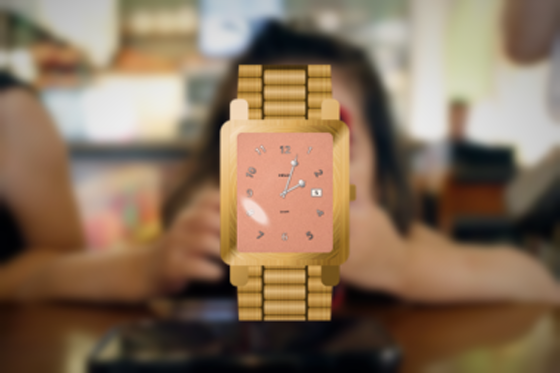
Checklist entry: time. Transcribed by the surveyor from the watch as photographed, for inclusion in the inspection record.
2:03
